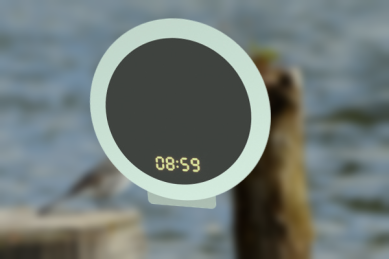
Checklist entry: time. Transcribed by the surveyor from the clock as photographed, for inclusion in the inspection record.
8:59
